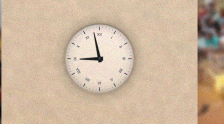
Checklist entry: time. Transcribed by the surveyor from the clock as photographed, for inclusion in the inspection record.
8:58
